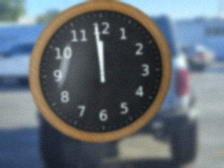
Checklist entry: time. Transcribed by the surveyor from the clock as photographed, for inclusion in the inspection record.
11:59
